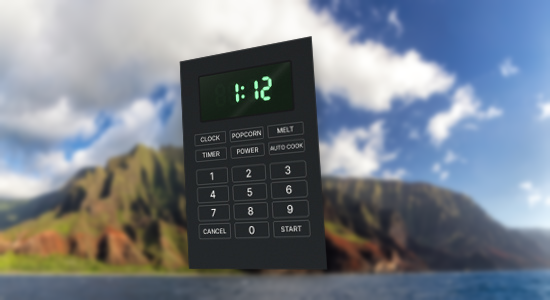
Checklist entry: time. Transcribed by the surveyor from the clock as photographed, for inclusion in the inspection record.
1:12
